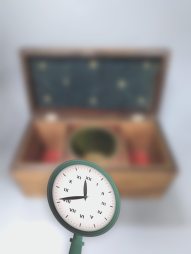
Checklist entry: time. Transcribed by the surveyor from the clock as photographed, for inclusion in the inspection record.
11:41
